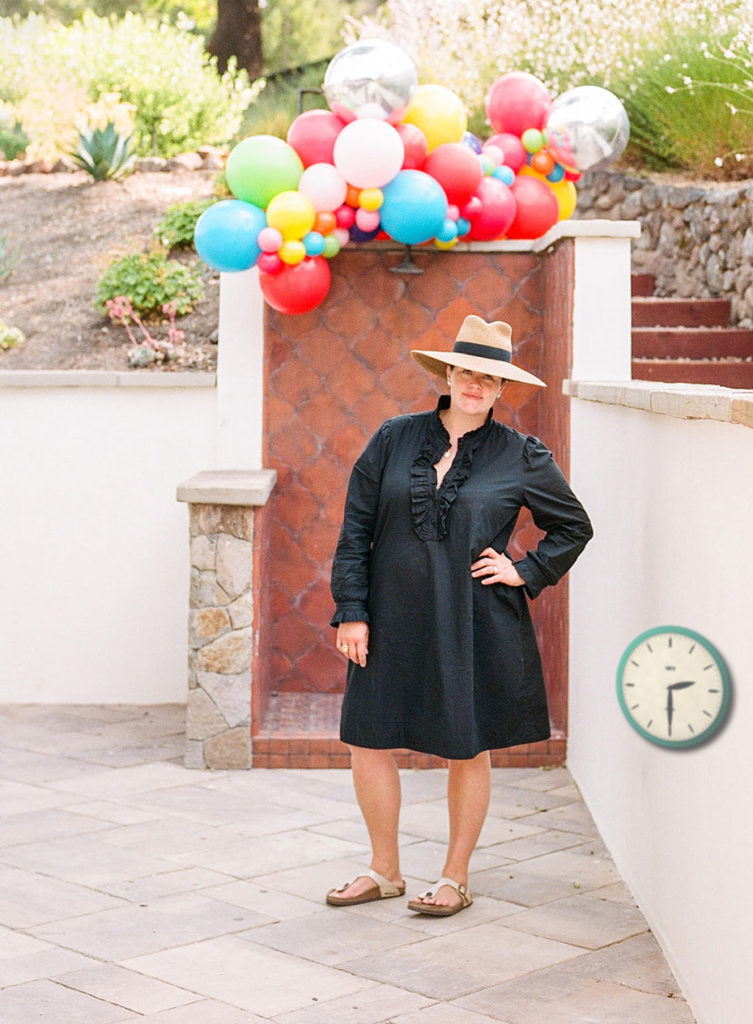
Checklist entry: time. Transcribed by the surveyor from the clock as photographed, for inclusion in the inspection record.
2:30
